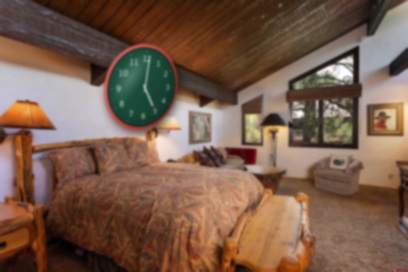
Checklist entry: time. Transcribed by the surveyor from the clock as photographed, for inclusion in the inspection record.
5:01
